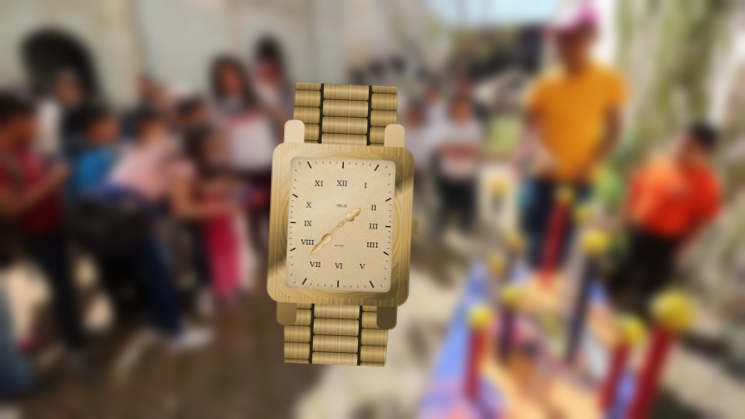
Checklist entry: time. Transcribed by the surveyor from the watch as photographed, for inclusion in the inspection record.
1:37
